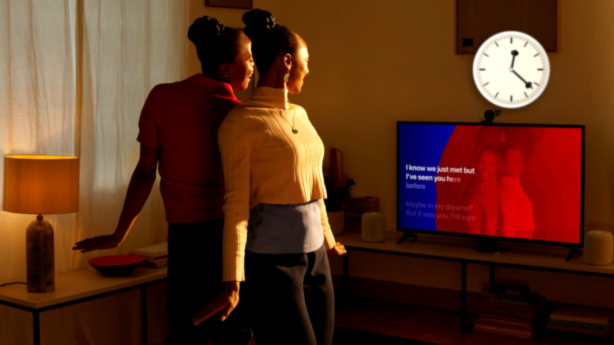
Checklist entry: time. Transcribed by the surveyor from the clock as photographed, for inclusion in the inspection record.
12:22
